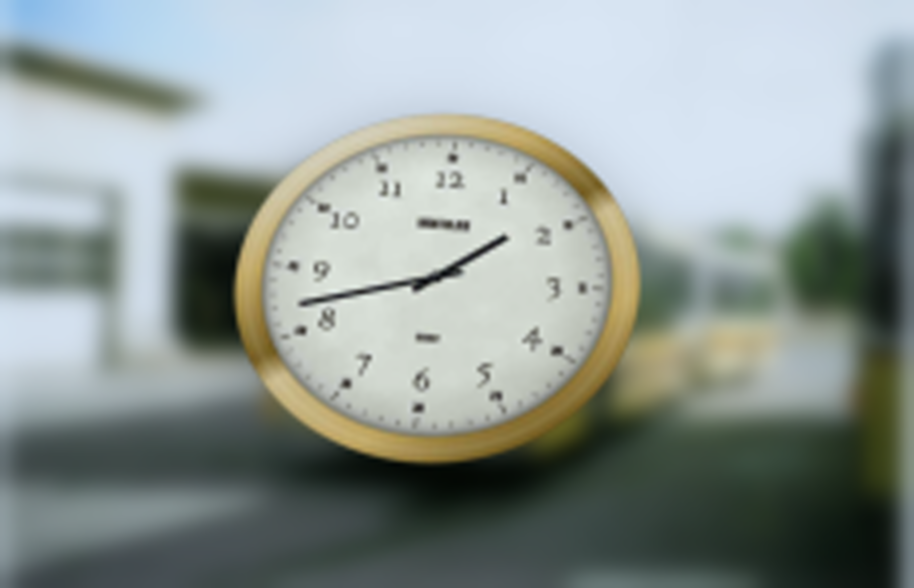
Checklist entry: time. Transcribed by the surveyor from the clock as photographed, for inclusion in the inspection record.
1:42
